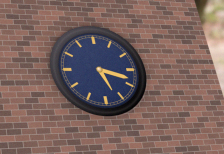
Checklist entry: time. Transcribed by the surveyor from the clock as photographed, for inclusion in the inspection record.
5:18
